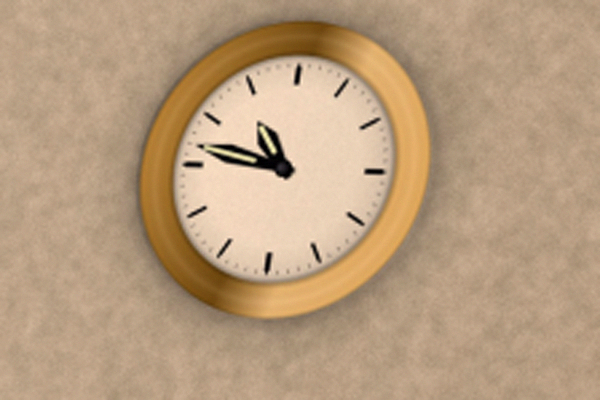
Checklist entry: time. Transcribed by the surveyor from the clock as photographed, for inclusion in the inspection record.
10:47
